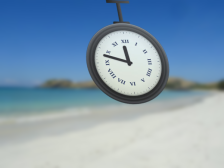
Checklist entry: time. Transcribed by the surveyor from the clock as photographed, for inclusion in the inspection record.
11:48
